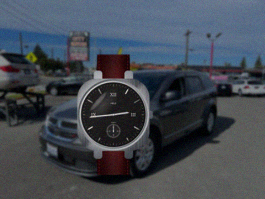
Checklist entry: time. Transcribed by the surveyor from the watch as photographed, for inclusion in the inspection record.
2:44
